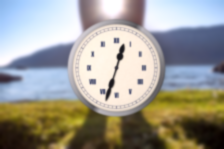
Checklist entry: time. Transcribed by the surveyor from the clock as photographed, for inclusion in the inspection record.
12:33
